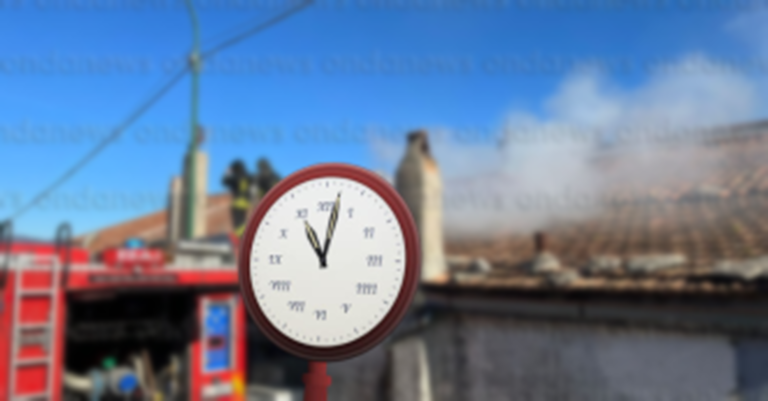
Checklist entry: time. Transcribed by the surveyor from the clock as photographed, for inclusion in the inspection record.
11:02
